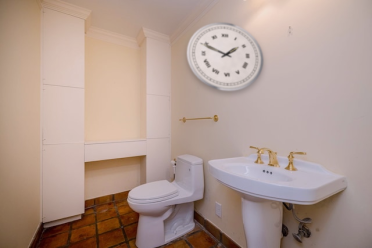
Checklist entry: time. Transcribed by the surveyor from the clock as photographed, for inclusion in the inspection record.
1:49
